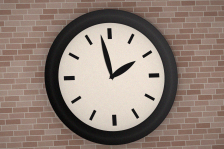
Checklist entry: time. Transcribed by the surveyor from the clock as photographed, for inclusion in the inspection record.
1:58
